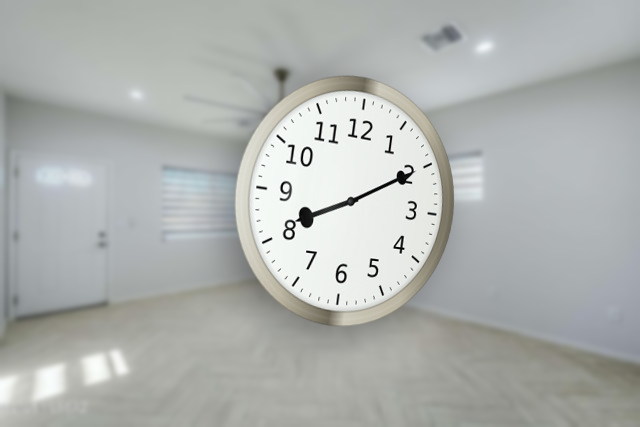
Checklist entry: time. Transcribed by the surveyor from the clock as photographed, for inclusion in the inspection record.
8:10
